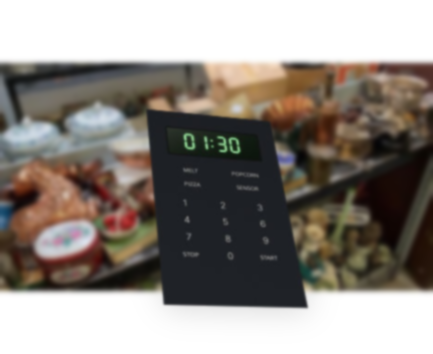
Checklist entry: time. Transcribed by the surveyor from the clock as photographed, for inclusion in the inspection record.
1:30
